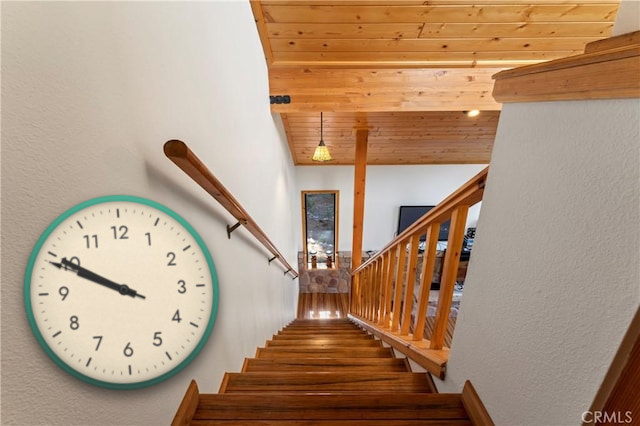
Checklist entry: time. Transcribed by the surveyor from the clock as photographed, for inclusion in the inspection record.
9:49:49
